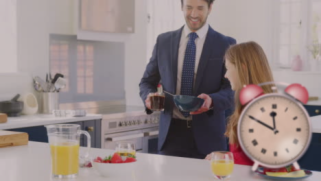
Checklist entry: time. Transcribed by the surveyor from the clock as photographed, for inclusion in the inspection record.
11:50
